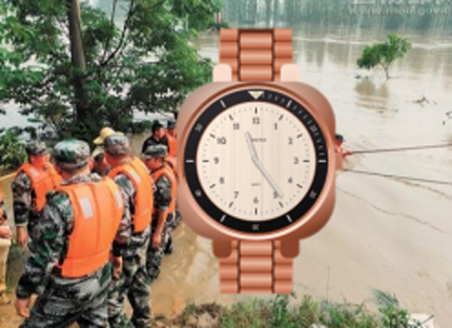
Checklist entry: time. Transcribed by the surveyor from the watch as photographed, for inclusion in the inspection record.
11:24
